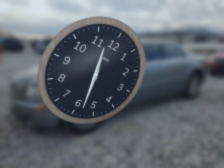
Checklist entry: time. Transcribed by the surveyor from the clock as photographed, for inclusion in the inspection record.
11:28
